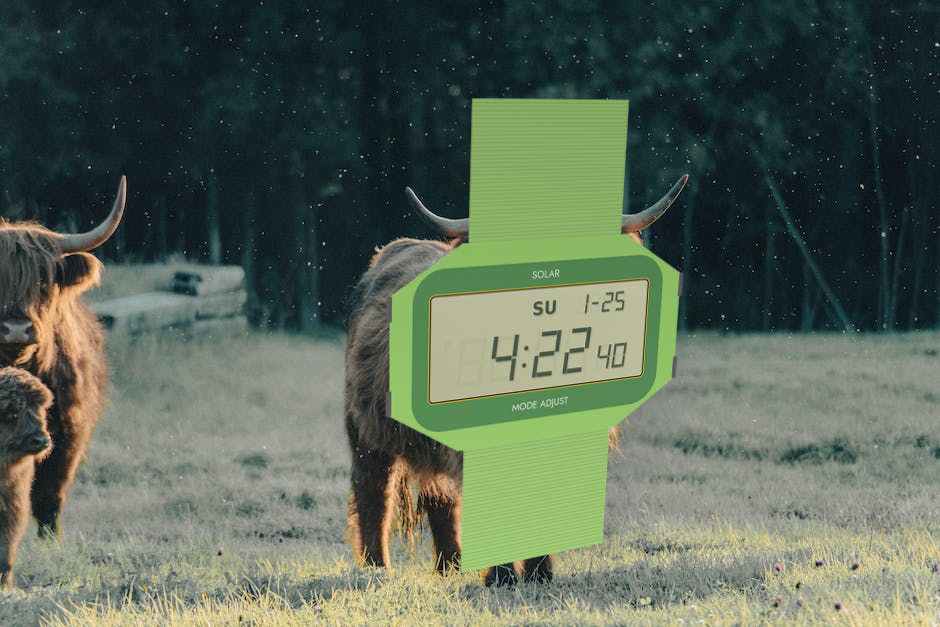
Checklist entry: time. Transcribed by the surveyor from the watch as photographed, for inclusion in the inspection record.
4:22:40
